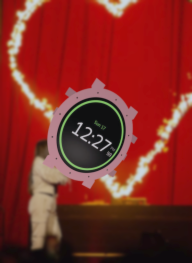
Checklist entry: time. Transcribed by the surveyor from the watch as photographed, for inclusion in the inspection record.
12:27
